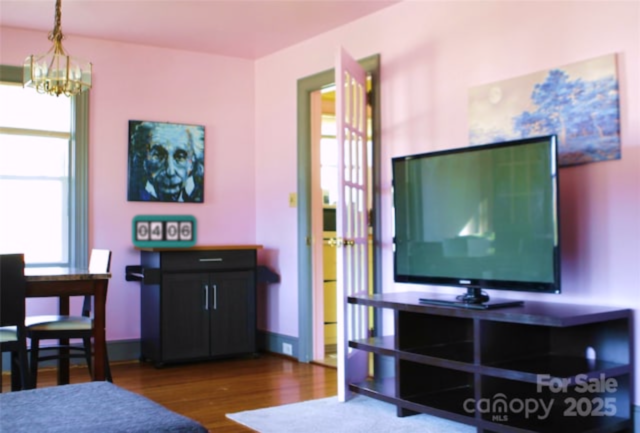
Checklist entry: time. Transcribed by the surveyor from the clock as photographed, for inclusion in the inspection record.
4:06
